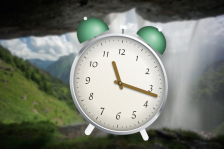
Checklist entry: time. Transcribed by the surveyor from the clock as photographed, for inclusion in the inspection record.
11:17
